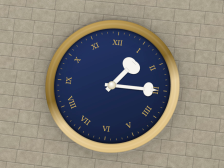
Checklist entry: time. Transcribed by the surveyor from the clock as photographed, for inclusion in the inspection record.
1:15
